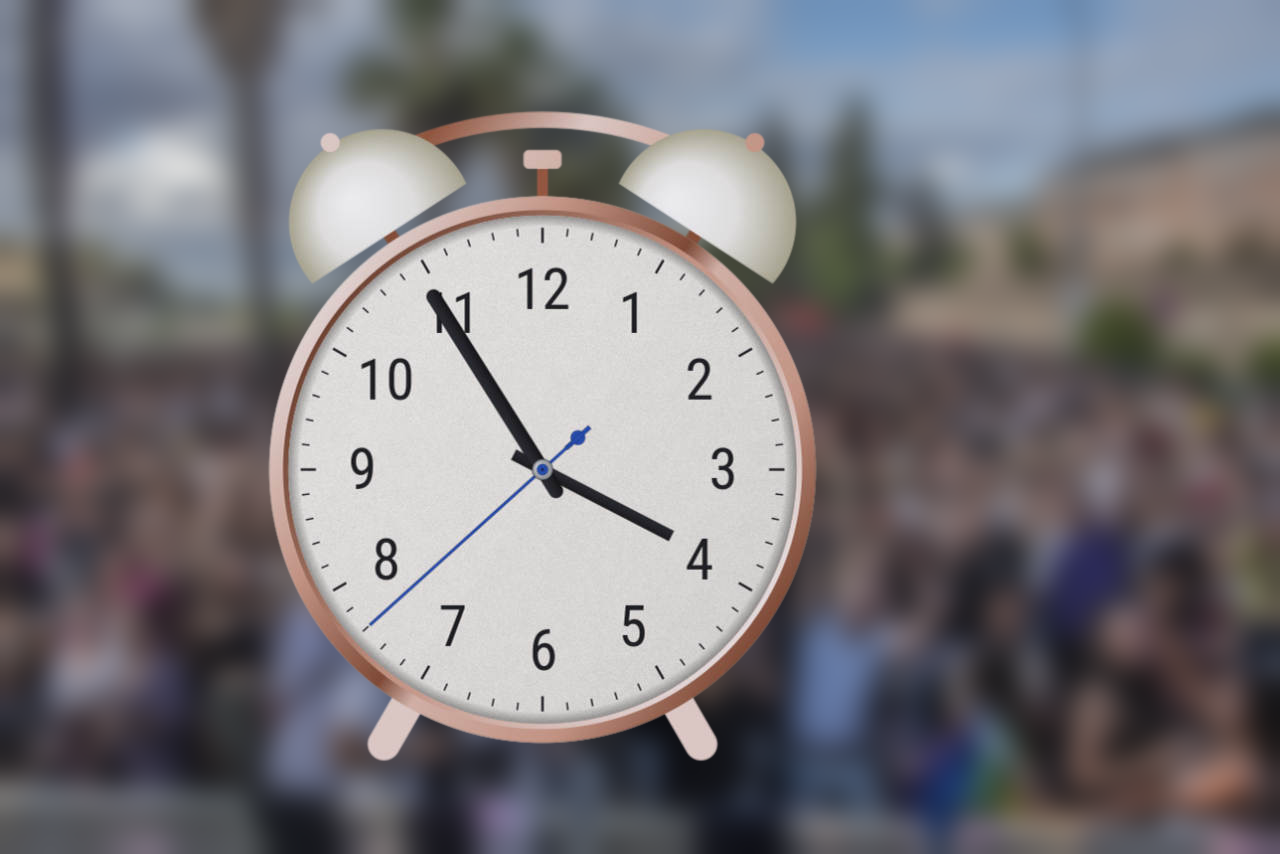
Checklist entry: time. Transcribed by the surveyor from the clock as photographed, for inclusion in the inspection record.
3:54:38
